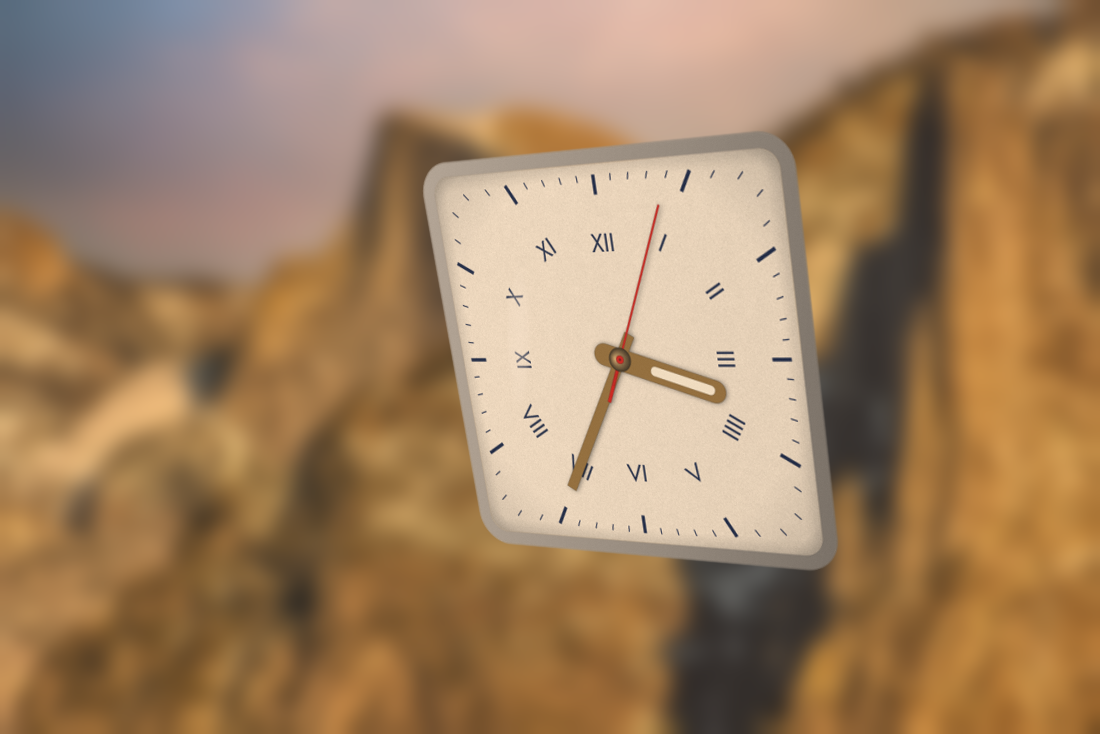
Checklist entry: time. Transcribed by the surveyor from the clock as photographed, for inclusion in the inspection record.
3:35:04
